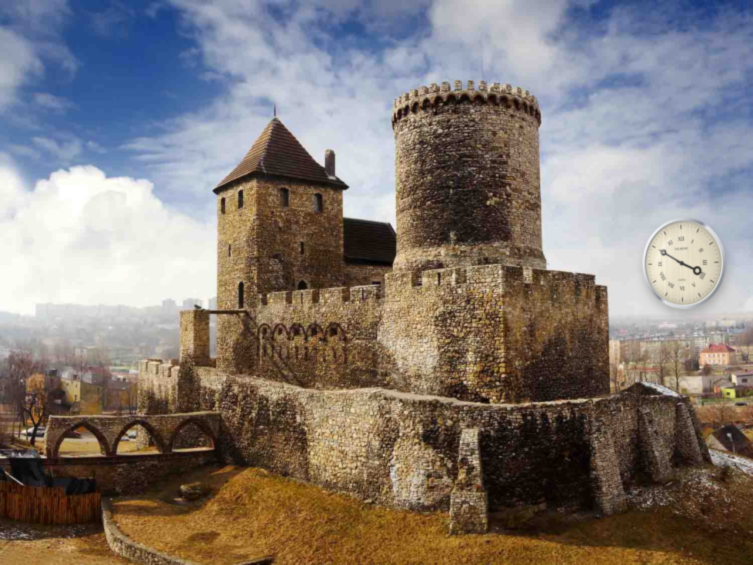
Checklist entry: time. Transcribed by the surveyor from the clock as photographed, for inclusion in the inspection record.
3:50
